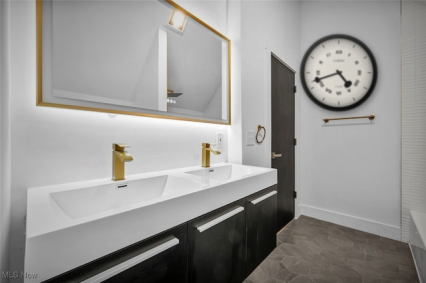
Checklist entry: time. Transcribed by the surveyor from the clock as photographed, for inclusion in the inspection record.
4:42
